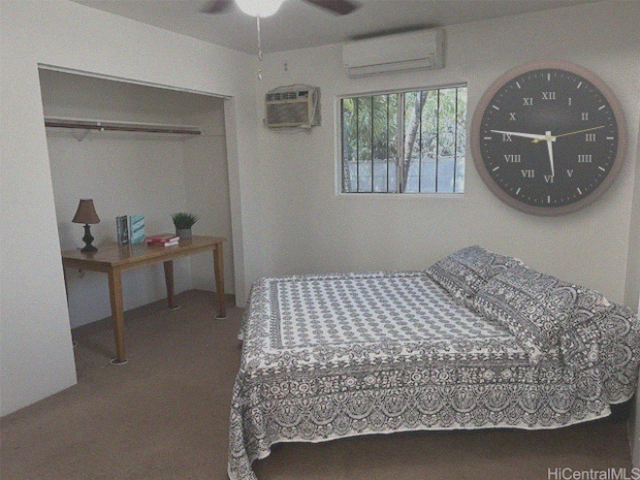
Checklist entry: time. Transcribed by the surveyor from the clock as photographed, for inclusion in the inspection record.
5:46:13
